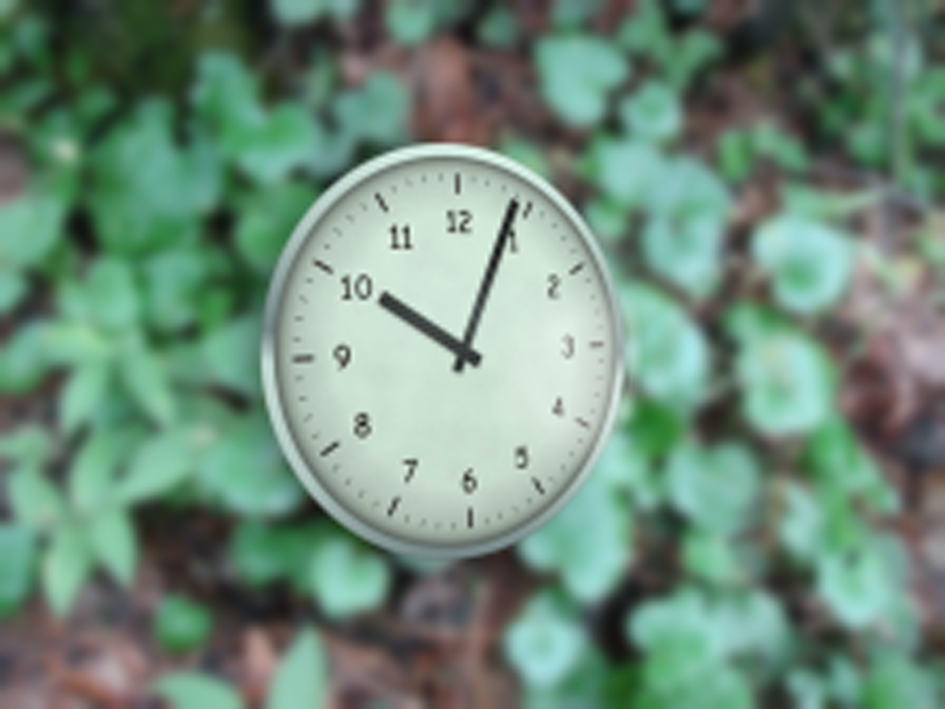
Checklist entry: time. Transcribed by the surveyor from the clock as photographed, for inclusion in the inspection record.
10:04
